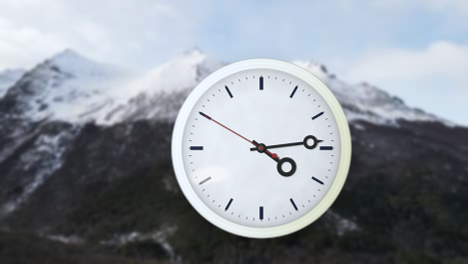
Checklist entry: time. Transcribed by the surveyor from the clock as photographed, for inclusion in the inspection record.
4:13:50
